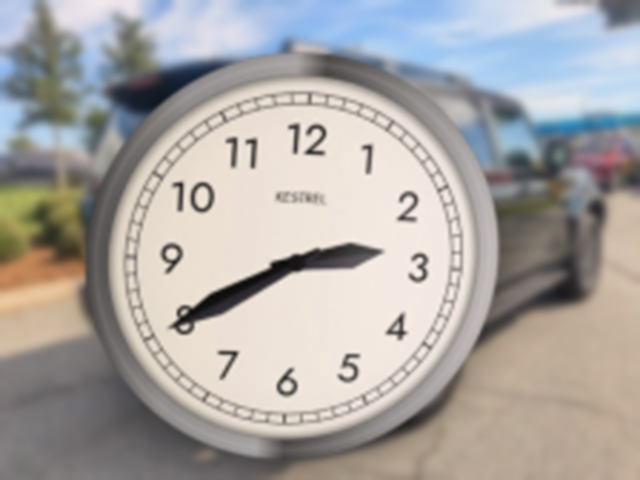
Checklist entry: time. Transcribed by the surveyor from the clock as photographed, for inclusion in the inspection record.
2:40
